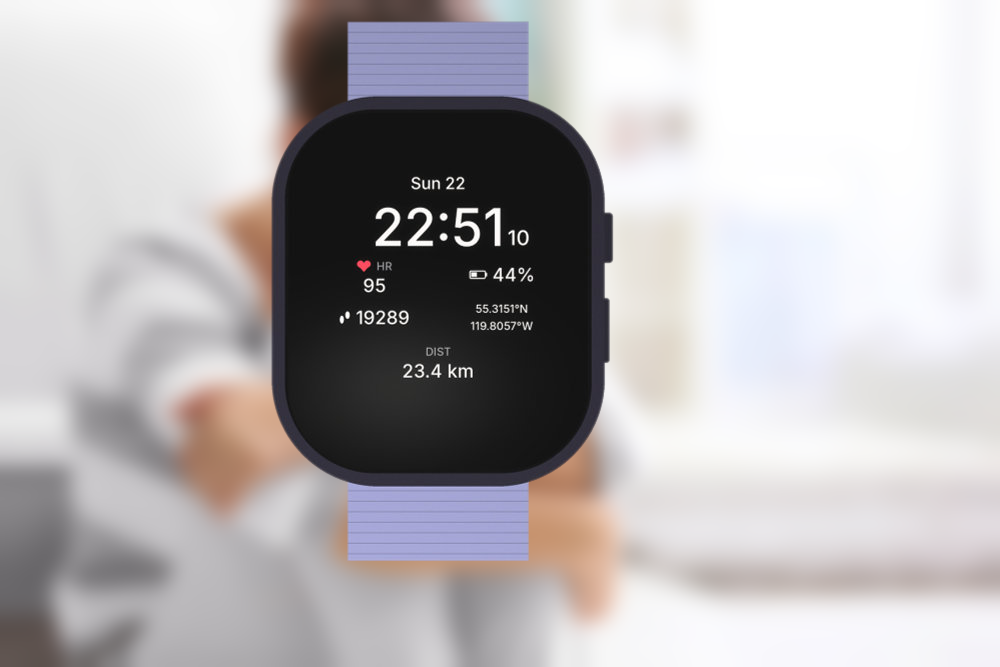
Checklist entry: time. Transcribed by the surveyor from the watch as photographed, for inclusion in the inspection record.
22:51:10
